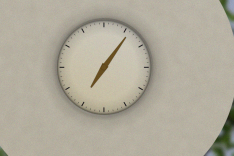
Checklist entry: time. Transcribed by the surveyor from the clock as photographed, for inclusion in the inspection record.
7:06
